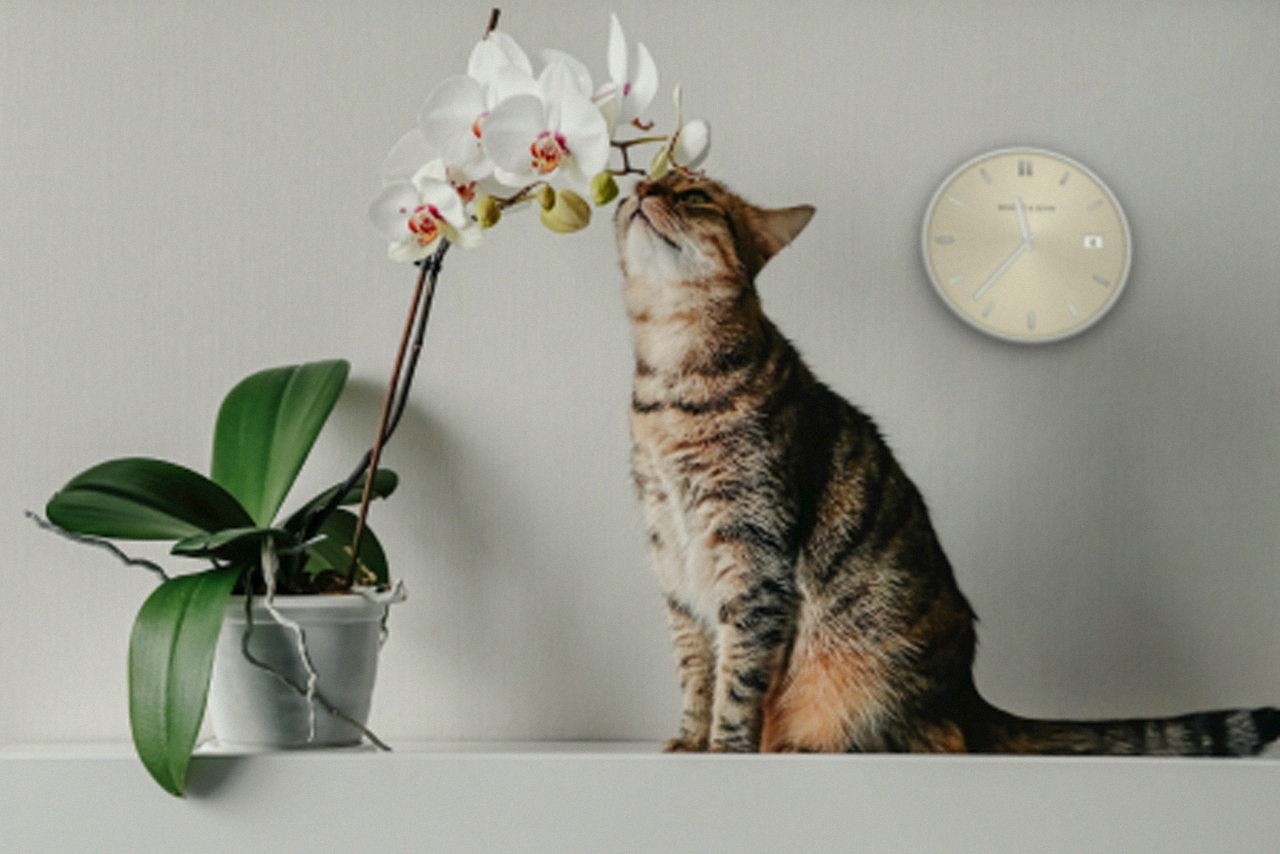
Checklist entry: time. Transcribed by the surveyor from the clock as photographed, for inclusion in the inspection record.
11:37
